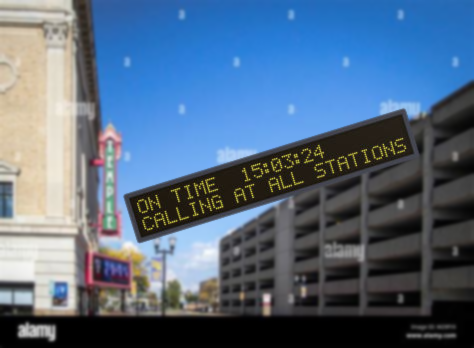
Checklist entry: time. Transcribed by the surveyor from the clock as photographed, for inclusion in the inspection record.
15:03:24
